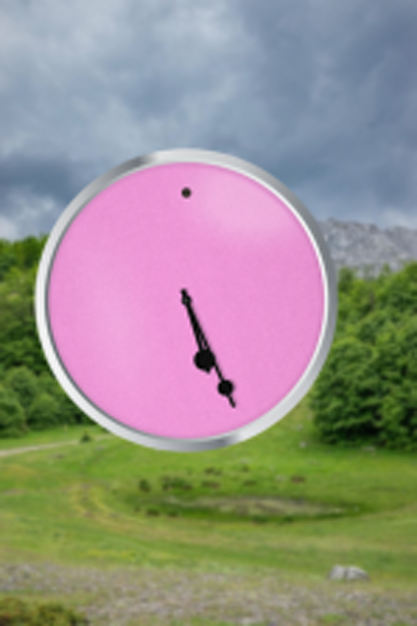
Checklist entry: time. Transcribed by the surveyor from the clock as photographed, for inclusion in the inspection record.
5:26
